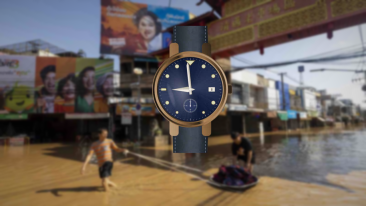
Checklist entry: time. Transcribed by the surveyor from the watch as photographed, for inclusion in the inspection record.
8:59
